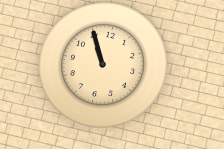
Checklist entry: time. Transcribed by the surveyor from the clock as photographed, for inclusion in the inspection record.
10:55
